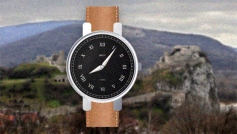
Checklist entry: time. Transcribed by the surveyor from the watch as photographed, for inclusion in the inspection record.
8:06
